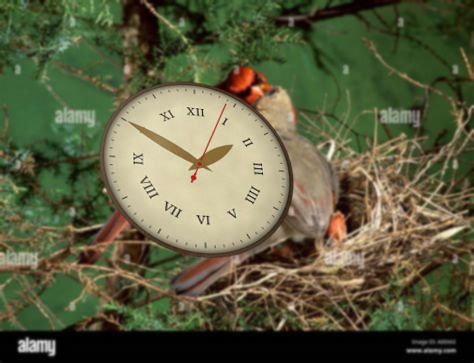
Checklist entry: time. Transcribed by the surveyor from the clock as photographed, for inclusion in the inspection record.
1:50:04
